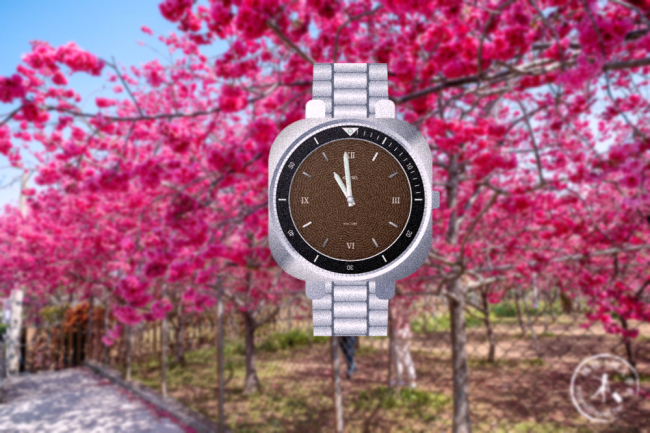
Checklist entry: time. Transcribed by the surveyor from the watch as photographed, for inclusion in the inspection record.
10:59
